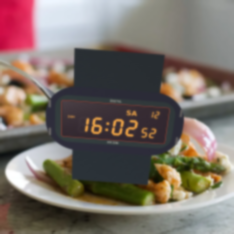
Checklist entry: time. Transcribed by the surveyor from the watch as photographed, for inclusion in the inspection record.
16:02:52
